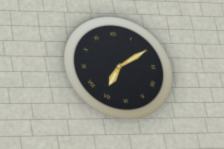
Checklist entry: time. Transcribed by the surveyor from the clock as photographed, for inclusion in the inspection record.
7:10
